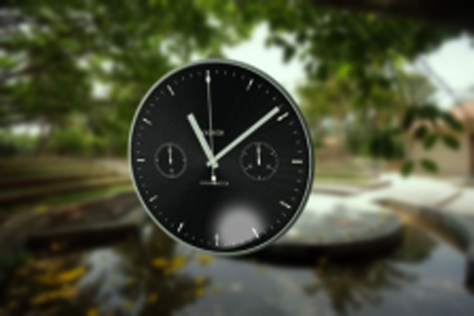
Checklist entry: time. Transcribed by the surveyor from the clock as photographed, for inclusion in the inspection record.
11:09
